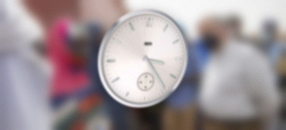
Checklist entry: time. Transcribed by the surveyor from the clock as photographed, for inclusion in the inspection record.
3:24
